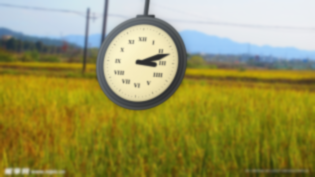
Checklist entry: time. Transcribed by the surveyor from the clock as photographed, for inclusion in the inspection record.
3:12
